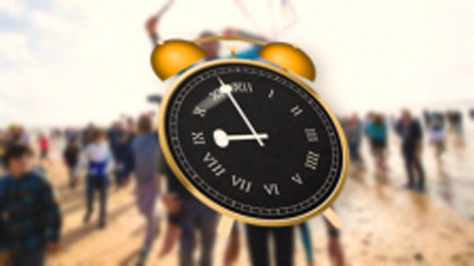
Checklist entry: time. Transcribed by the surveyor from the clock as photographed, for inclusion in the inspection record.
8:57
